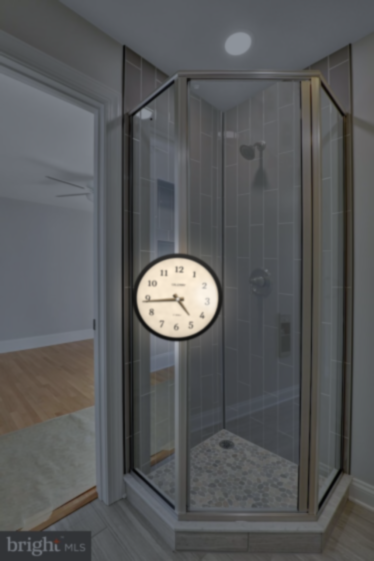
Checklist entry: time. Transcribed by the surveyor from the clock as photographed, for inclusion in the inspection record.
4:44
